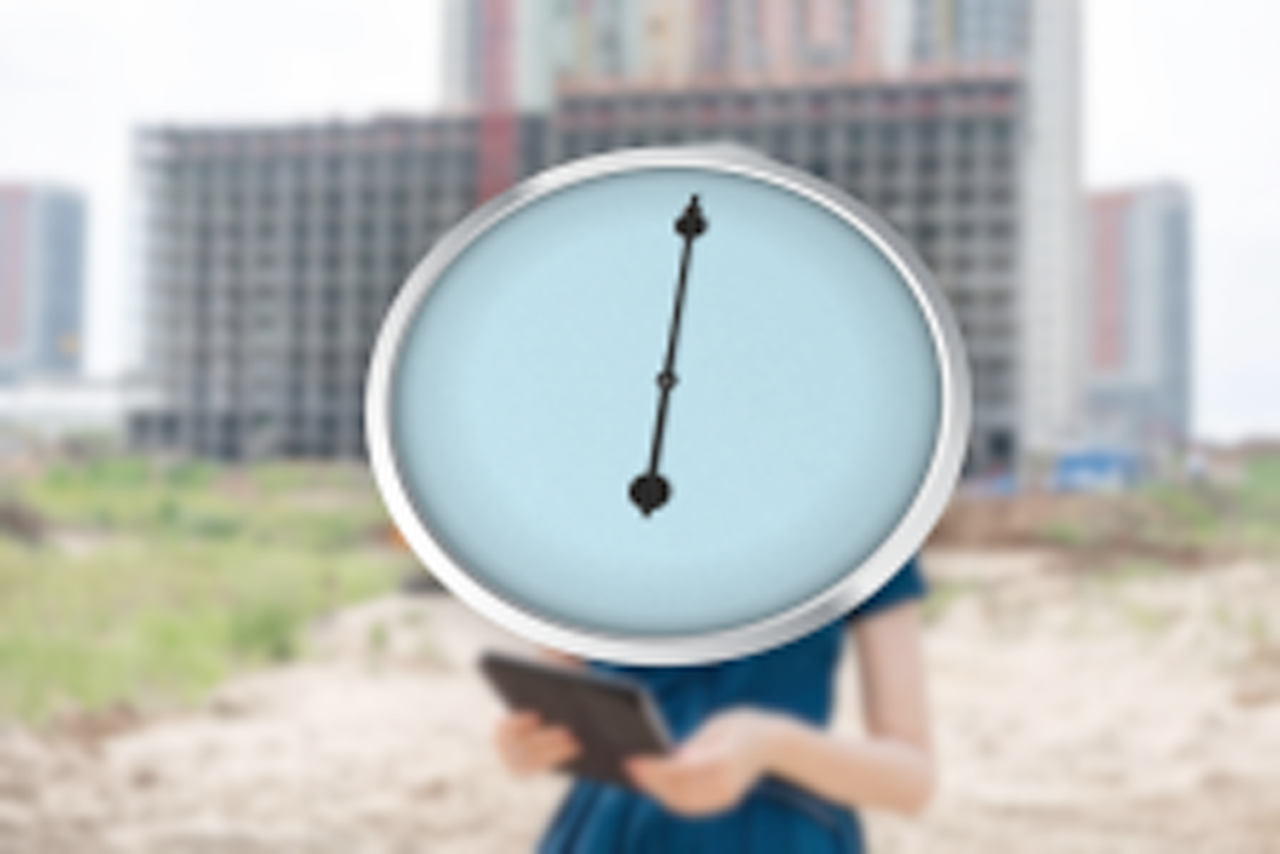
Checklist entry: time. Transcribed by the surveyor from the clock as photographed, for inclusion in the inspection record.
6:00
